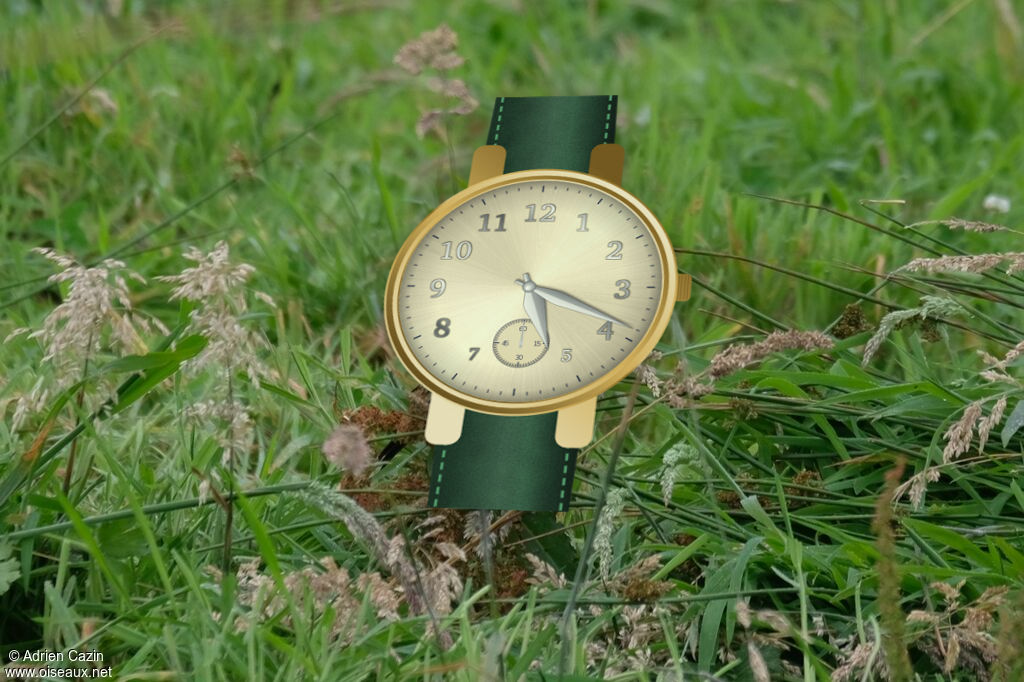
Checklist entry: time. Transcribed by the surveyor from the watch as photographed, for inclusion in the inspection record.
5:19
